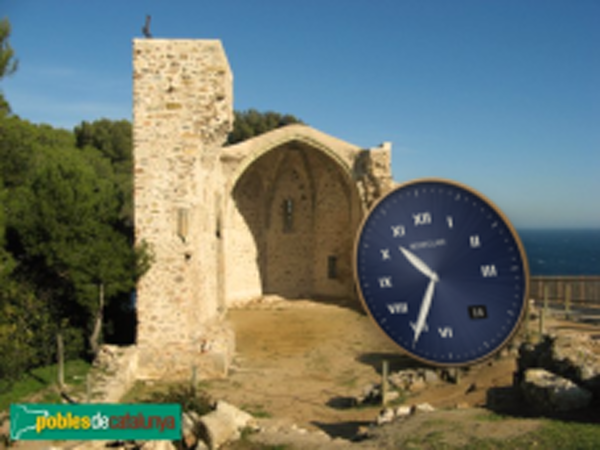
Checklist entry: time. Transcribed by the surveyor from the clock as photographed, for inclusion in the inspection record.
10:35
